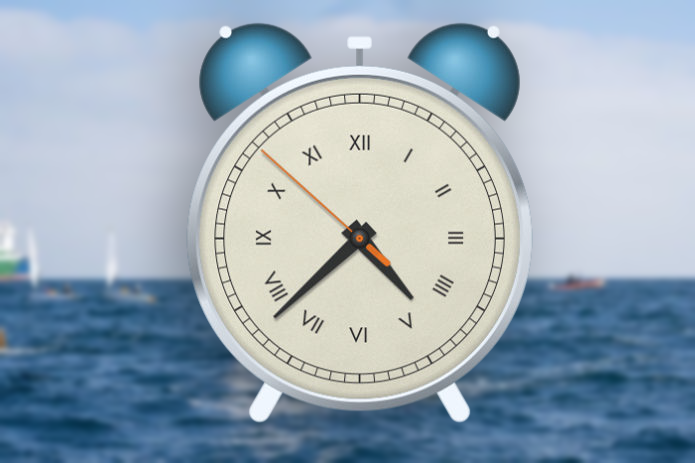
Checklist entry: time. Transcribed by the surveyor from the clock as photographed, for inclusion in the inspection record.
4:37:52
